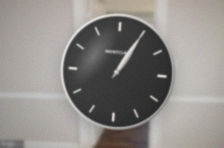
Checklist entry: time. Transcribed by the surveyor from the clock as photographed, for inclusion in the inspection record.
1:05
